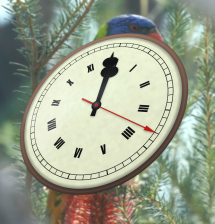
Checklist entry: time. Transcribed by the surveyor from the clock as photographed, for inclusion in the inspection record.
11:59:18
